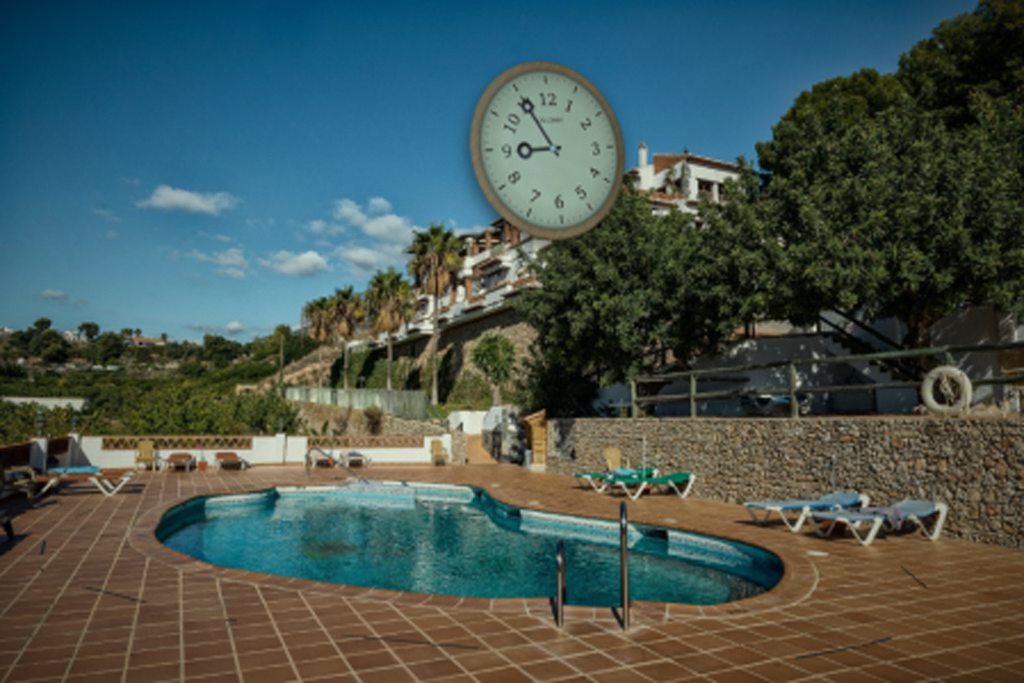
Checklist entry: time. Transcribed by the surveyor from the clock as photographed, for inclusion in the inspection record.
8:55
